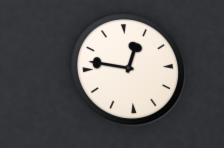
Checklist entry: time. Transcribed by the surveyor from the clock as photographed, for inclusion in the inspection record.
12:47
